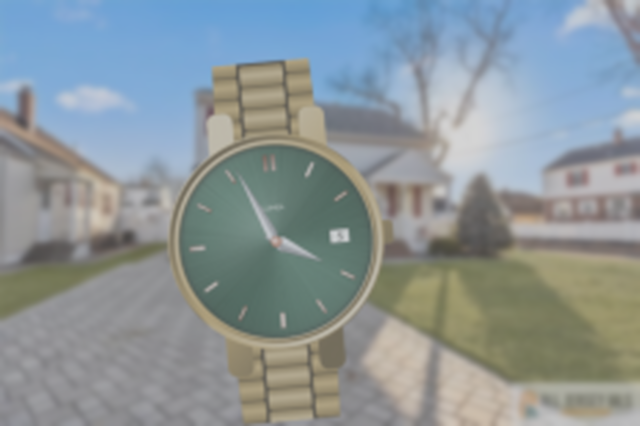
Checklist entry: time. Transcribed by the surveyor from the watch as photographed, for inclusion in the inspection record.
3:56
